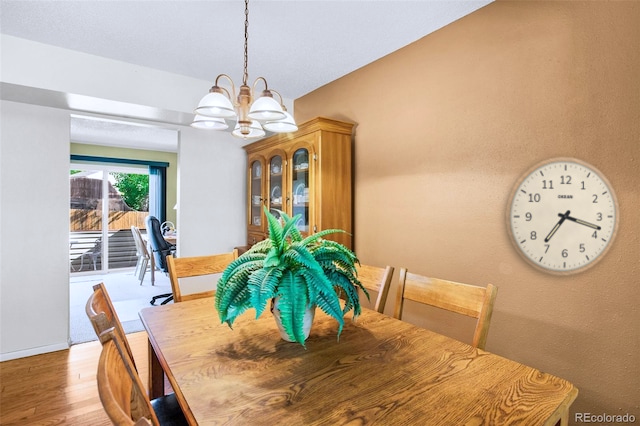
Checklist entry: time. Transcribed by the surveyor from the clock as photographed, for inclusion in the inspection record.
7:18
